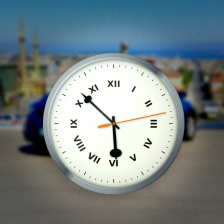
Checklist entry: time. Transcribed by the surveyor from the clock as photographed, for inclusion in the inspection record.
5:52:13
